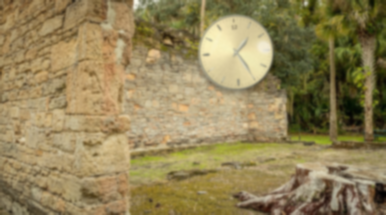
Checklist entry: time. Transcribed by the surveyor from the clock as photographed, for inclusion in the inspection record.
1:25
